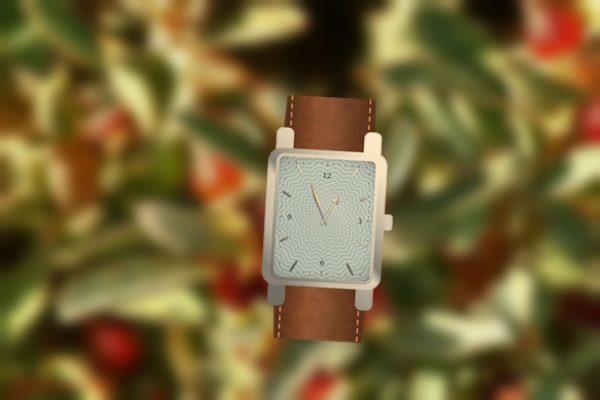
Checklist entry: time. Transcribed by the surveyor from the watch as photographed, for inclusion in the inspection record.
12:56
